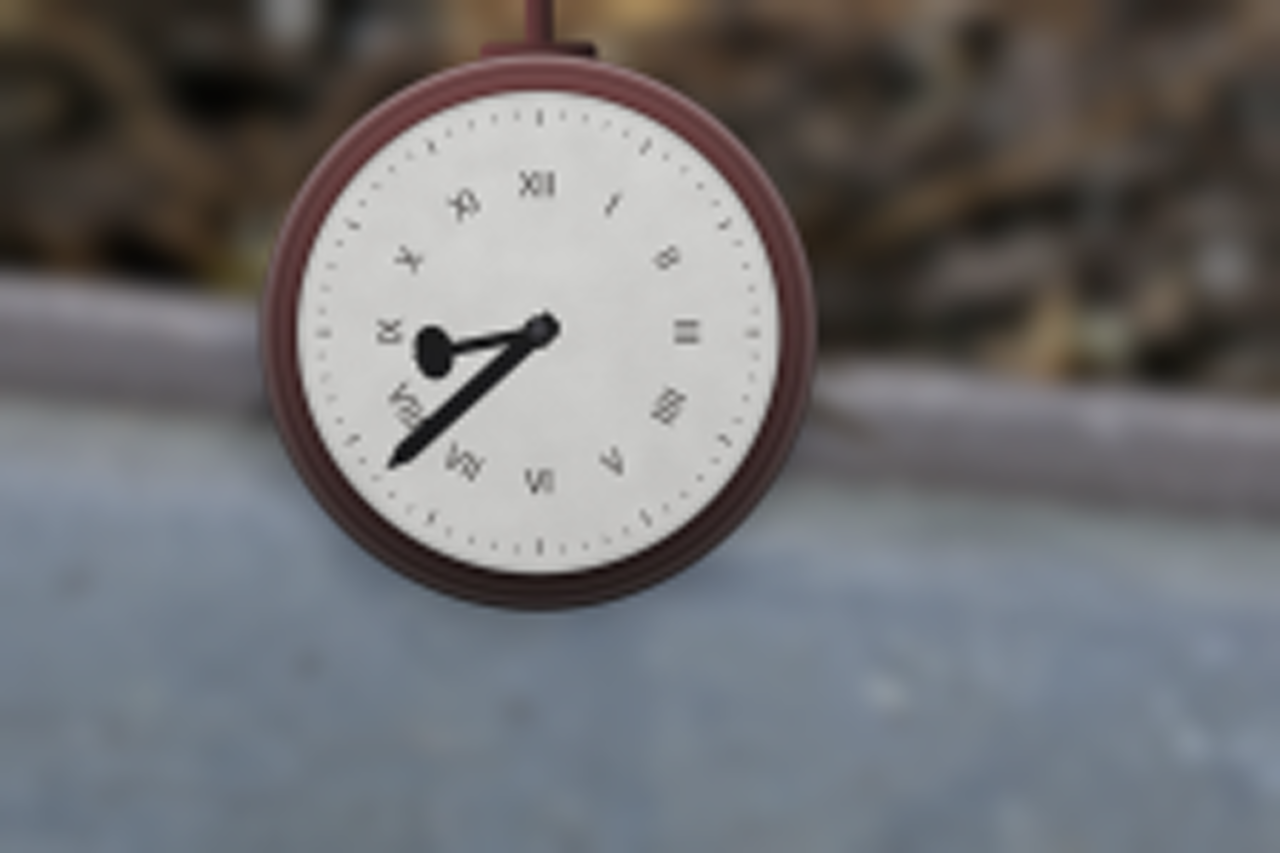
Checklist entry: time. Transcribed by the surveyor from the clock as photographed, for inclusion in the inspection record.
8:38
